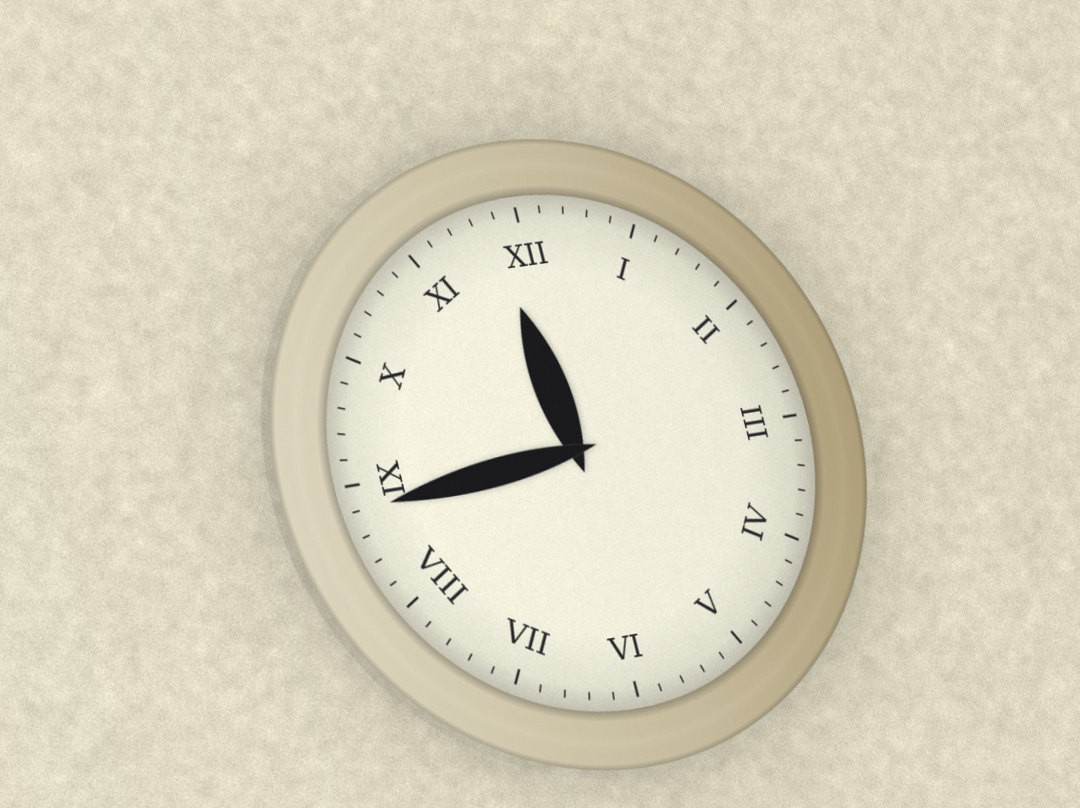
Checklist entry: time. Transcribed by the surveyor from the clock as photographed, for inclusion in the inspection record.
11:44
